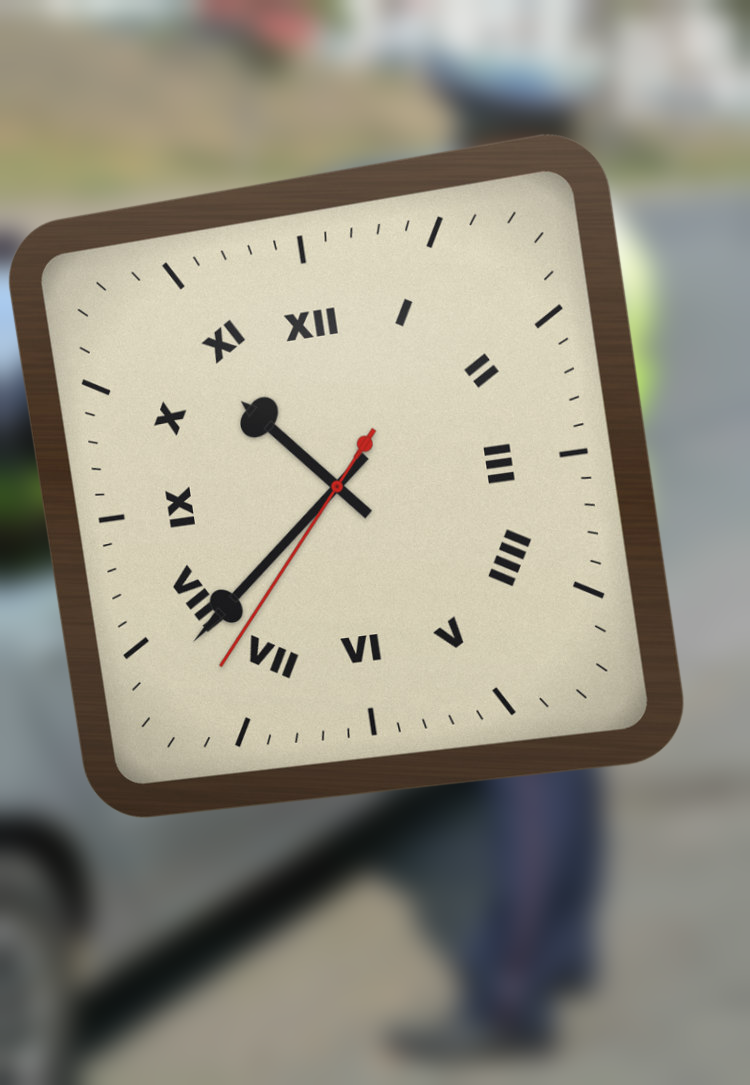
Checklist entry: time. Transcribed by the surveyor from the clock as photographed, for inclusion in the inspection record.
10:38:37
